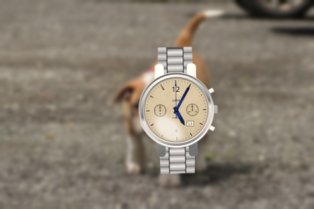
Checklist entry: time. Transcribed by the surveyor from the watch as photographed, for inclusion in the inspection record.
5:05
